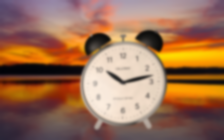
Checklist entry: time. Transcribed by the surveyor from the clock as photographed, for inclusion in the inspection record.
10:13
